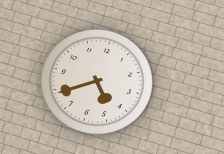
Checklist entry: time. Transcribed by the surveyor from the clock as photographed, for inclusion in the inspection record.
4:39
